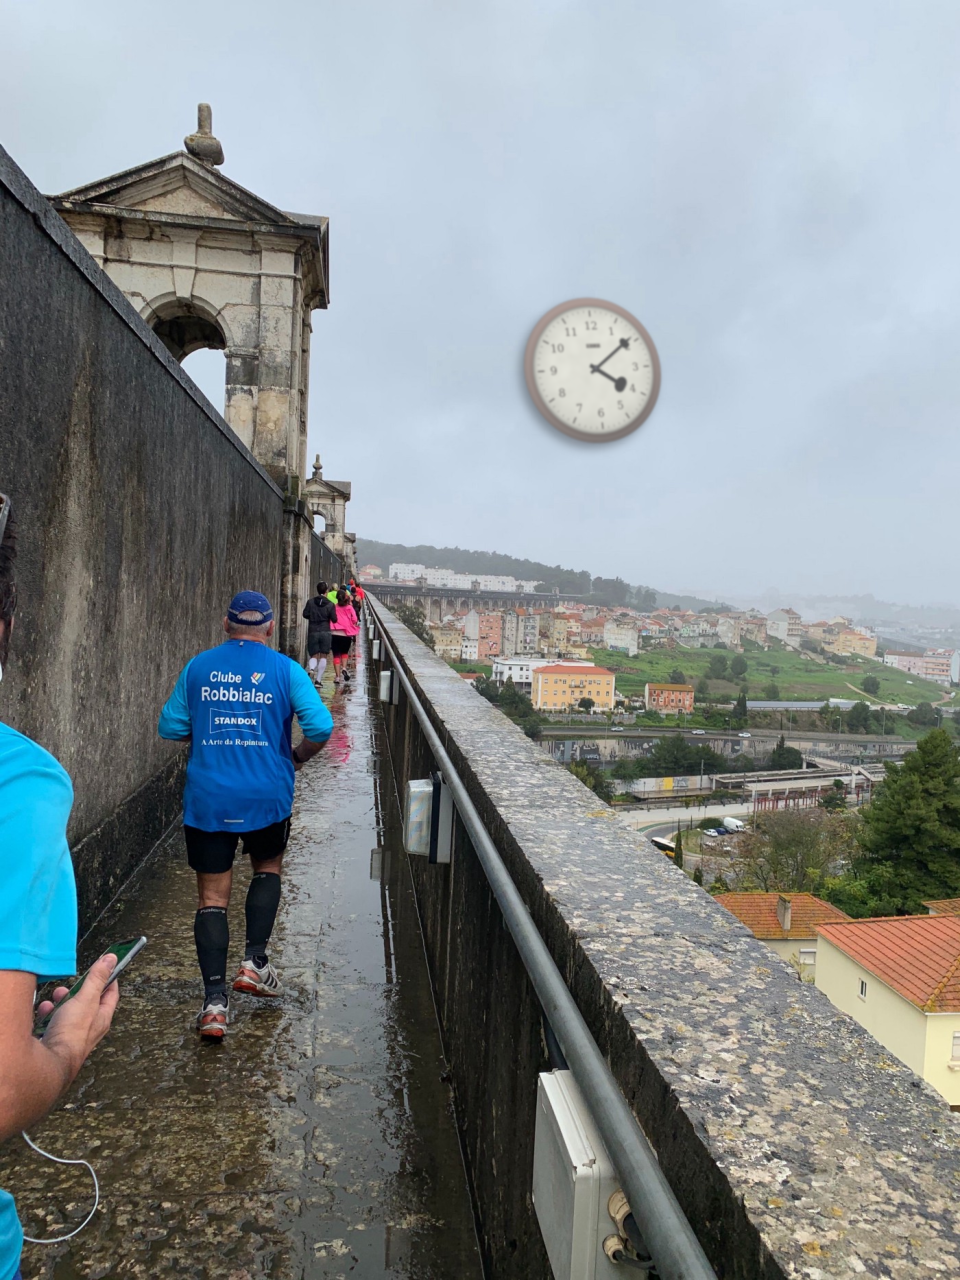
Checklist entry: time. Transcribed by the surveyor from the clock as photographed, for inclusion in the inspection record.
4:09
